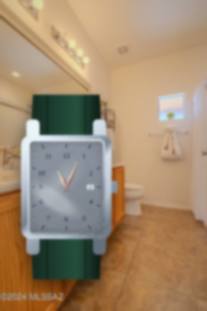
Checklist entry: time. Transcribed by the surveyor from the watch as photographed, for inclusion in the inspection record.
11:04
